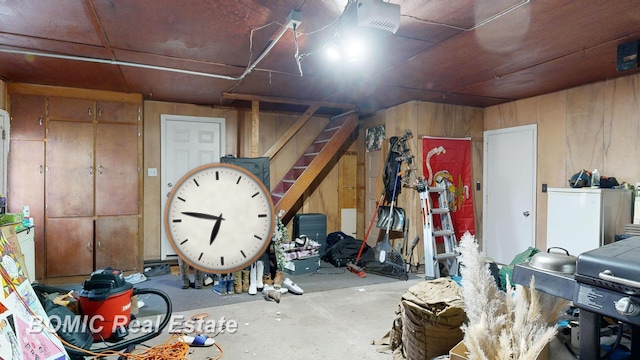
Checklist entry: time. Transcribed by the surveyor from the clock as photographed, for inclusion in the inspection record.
6:47
